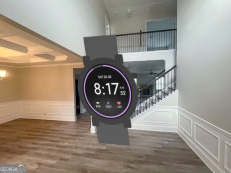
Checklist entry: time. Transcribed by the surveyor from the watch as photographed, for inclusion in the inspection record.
8:17
